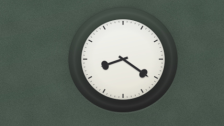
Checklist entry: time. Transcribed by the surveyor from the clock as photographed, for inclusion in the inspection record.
8:21
